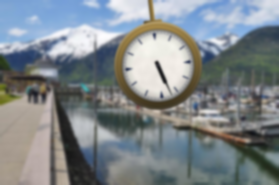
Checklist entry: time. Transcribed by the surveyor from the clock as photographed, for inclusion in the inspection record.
5:27
